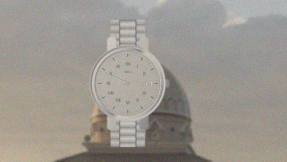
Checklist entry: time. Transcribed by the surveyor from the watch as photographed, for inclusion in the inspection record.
9:49
